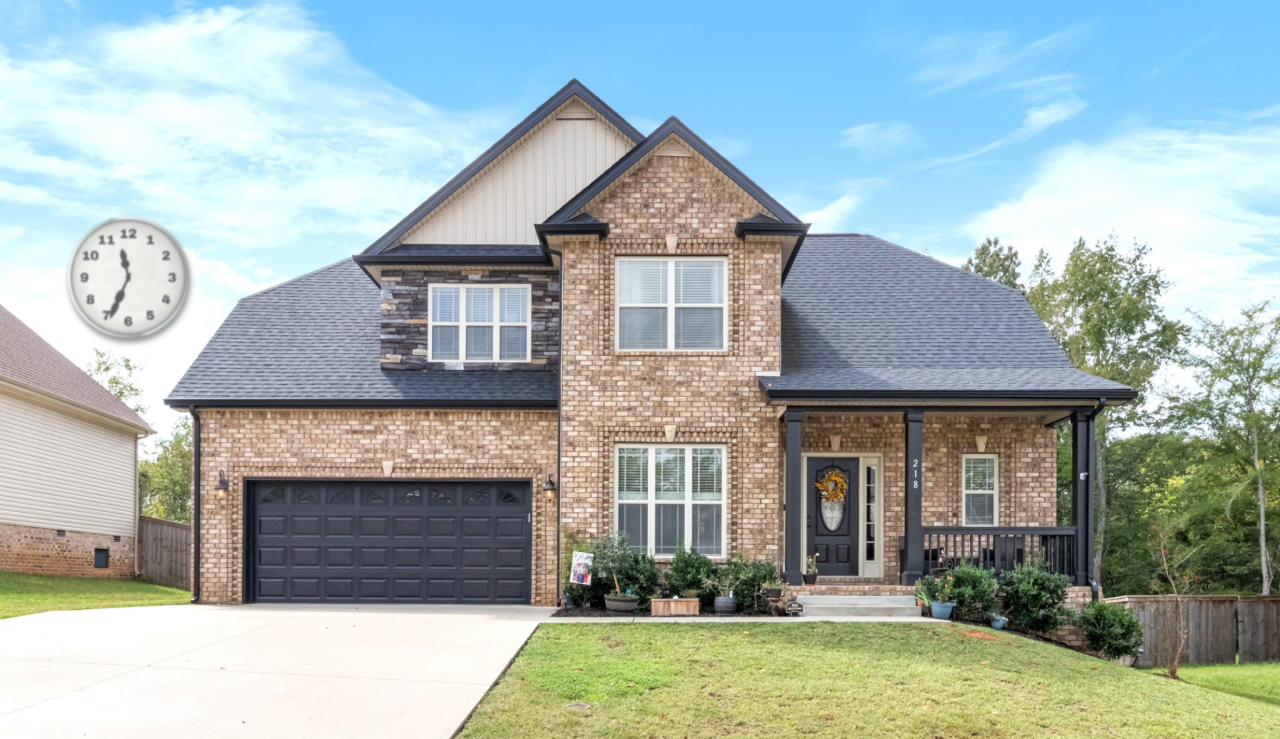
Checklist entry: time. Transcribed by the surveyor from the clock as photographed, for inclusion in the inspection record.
11:34
